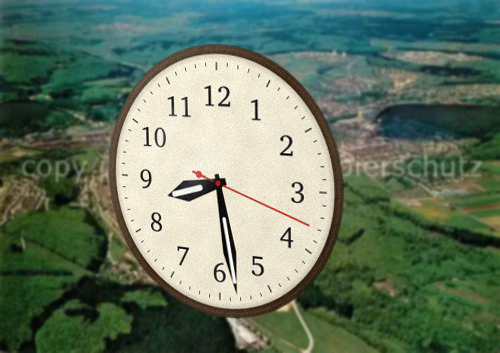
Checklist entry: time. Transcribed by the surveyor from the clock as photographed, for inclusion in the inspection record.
8:28:18
